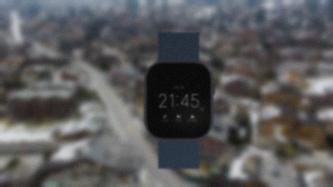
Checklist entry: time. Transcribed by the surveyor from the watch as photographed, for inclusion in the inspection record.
21:45
